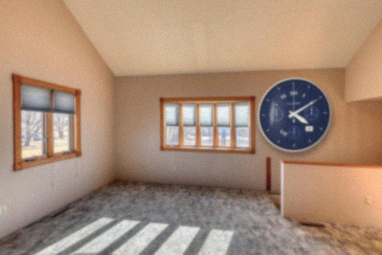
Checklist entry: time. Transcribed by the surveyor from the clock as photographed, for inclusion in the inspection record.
4:10
